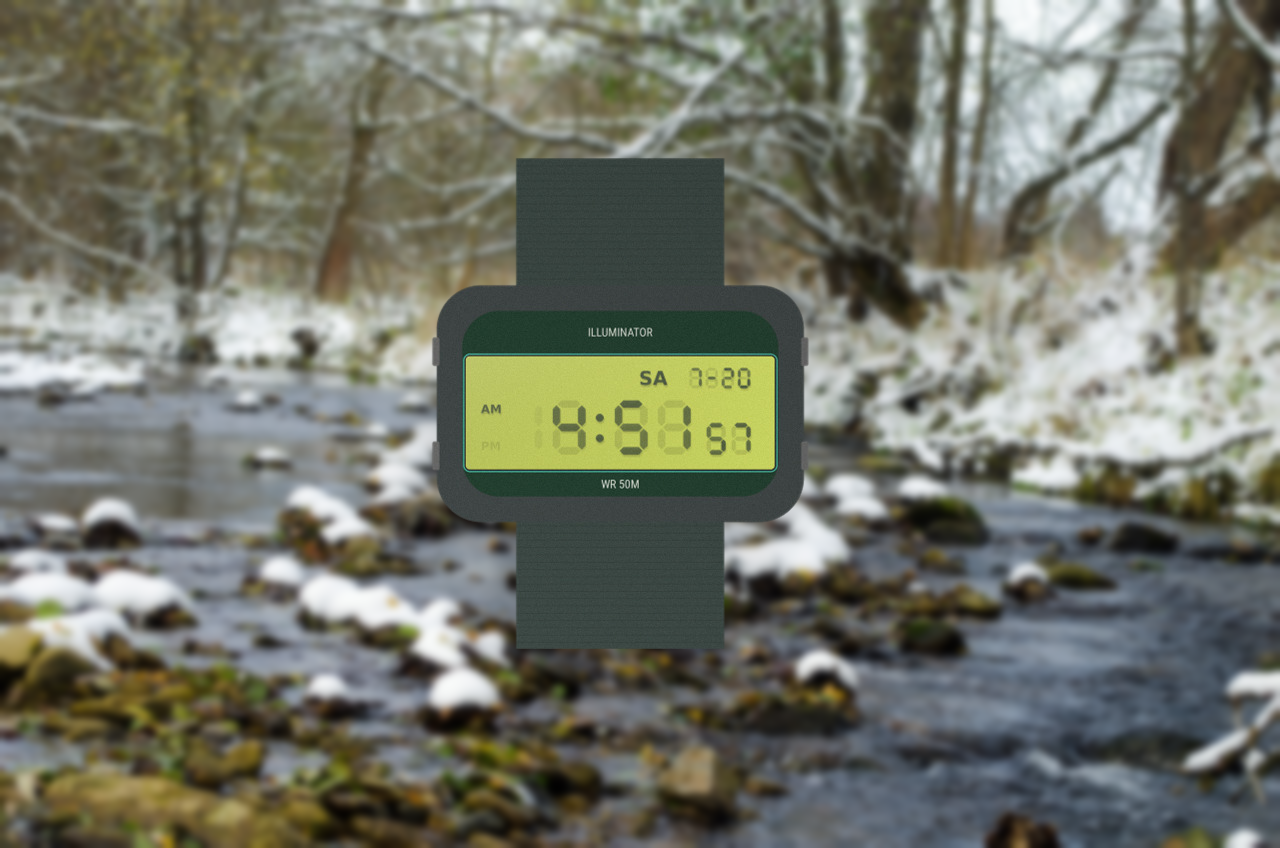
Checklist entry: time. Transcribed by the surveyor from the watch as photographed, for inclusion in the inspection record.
4:51:57
